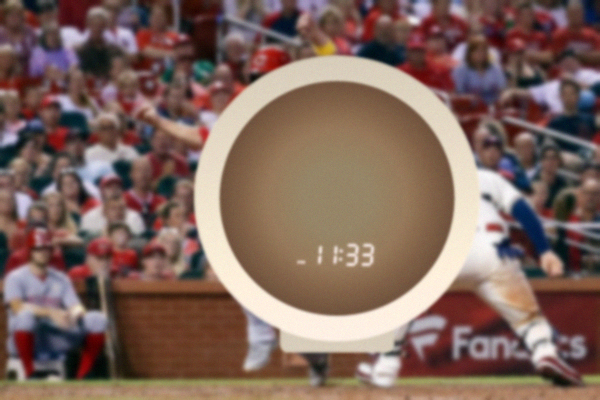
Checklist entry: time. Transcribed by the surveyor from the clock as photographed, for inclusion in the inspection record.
11:33
